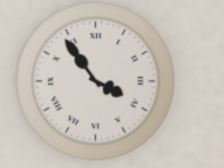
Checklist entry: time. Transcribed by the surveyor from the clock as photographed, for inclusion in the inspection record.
3:54
